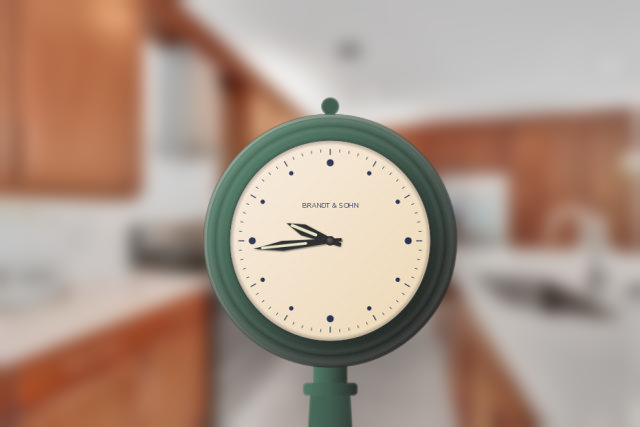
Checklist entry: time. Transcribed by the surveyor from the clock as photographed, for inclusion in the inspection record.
9:44
